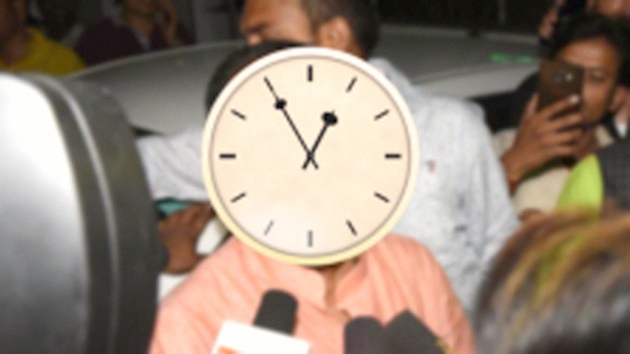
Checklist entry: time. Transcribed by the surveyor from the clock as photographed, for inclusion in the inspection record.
12:55
